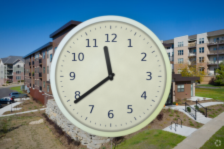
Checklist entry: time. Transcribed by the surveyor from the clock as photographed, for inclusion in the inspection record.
11:39
